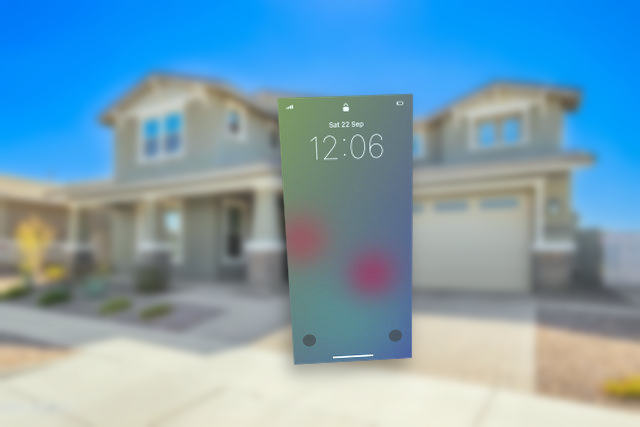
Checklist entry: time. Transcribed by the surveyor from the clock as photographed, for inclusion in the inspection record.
12:06
